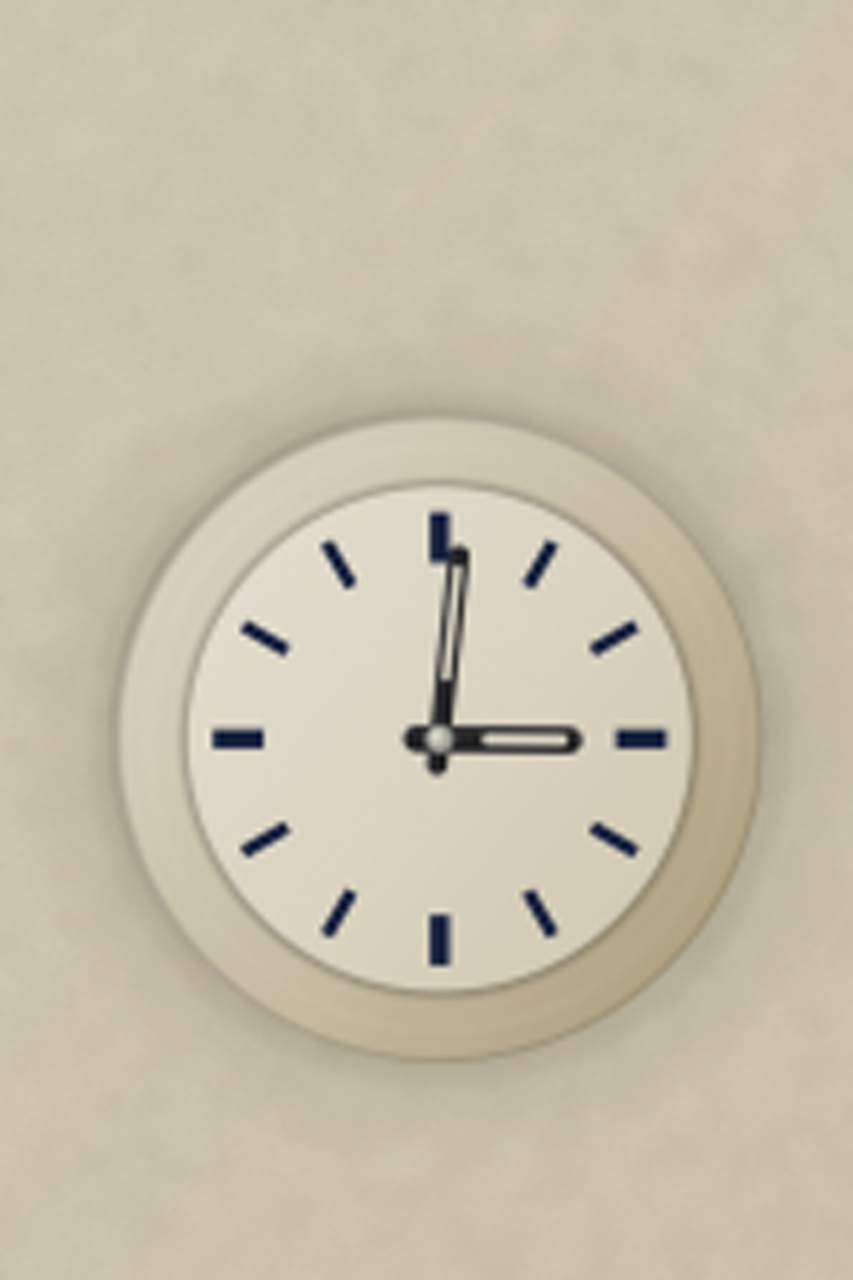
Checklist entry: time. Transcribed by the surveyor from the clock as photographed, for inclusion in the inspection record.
3:01
